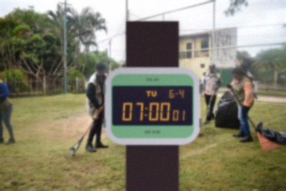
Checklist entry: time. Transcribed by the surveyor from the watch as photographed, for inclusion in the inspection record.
7:00
